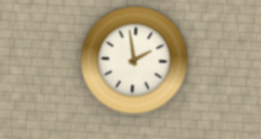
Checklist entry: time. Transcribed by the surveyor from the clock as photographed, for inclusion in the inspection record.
1:58
